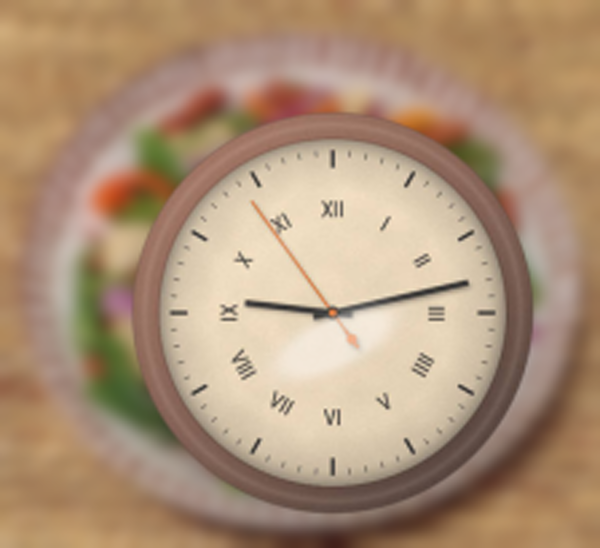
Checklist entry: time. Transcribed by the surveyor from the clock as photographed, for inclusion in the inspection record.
9:12:54
